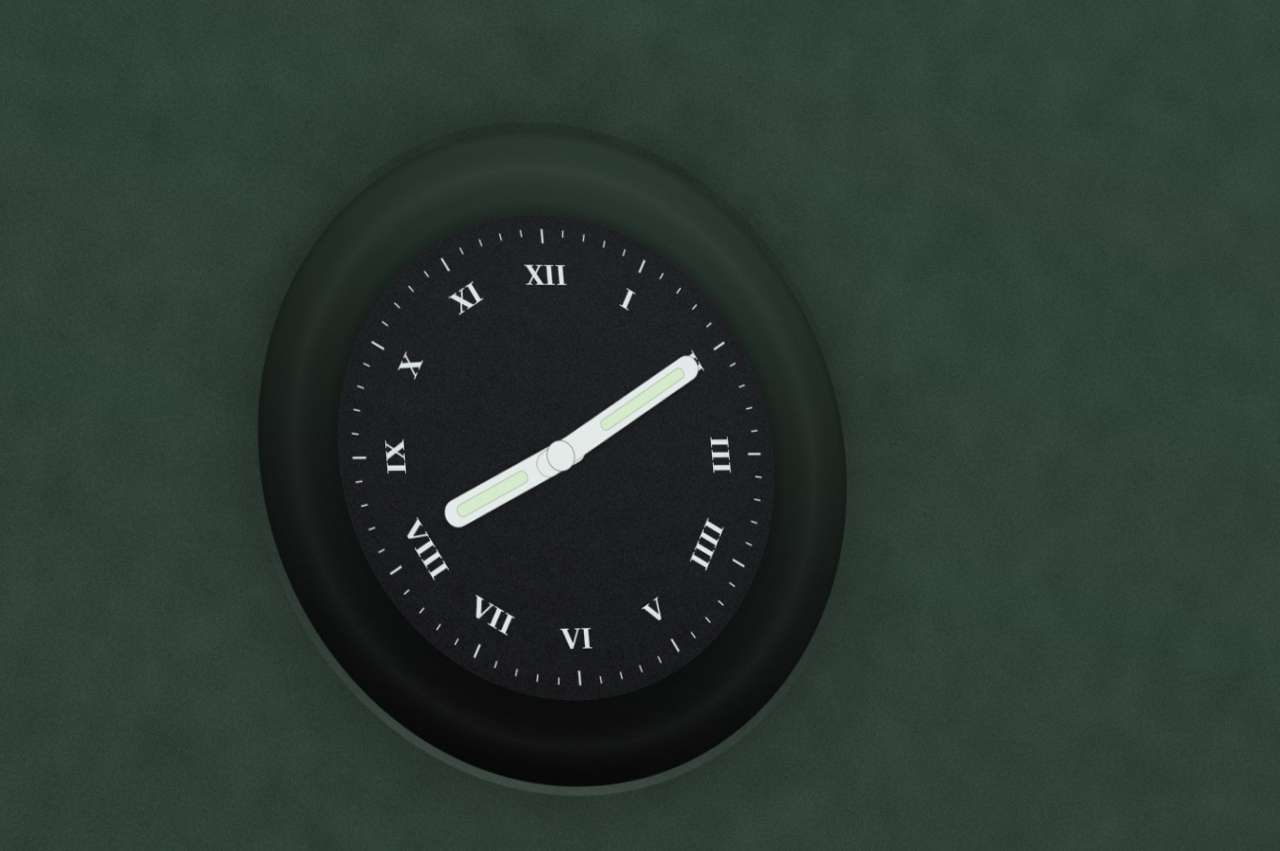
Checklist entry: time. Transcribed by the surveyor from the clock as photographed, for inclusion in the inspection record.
8:10
